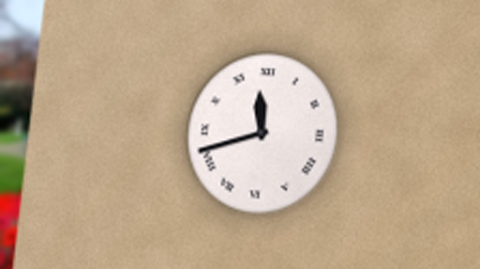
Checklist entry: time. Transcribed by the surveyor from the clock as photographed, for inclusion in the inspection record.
11:42
